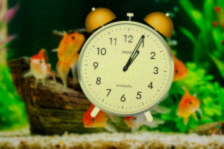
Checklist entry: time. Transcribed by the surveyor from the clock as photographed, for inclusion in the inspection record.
1:04
